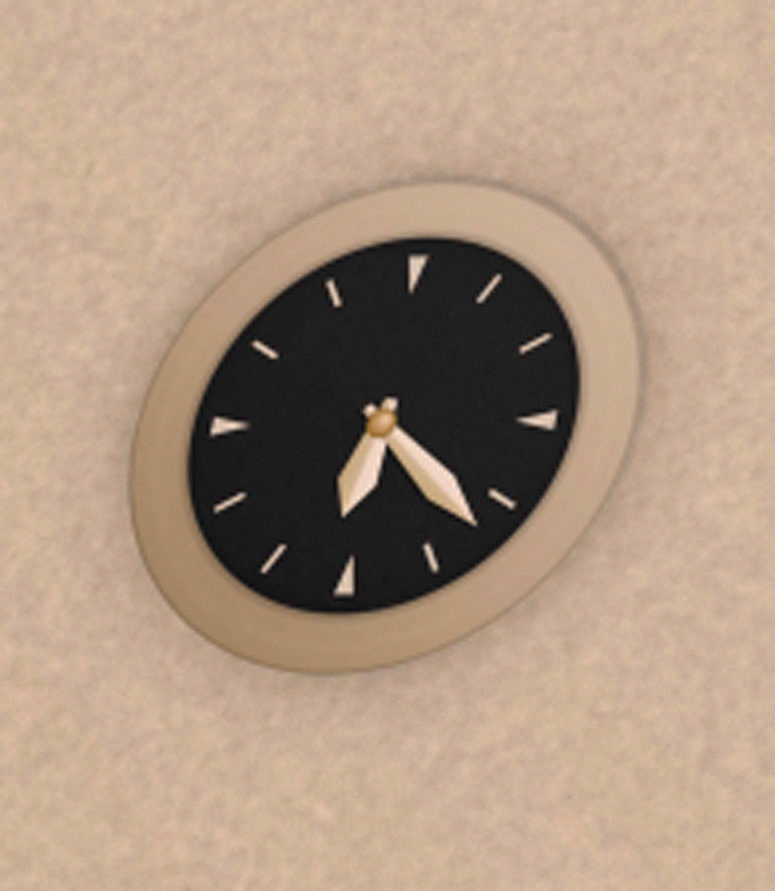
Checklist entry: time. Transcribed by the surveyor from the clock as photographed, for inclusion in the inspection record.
6:22
